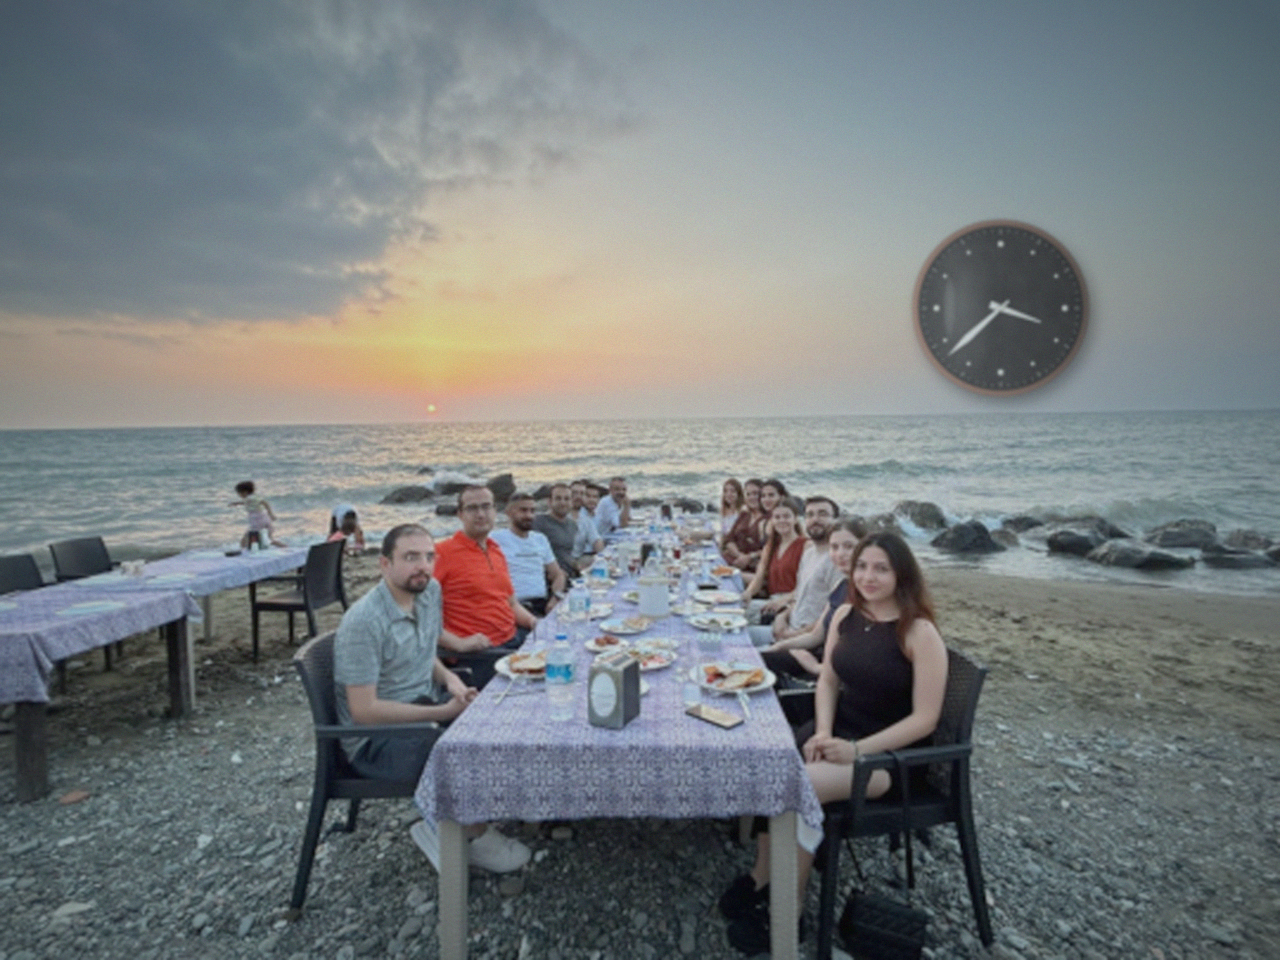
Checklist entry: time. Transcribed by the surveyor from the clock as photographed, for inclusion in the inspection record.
3:38
